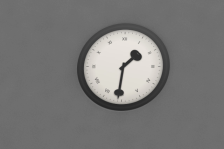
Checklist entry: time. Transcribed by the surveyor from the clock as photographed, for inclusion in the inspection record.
1:31
